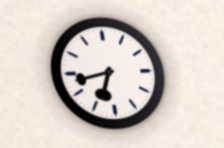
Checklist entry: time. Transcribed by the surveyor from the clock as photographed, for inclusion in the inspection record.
6:43
